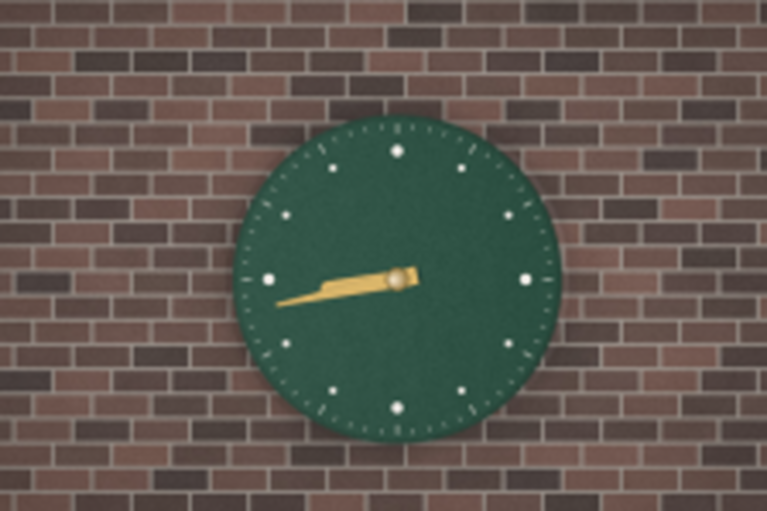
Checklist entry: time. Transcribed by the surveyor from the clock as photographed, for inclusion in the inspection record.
8:43
